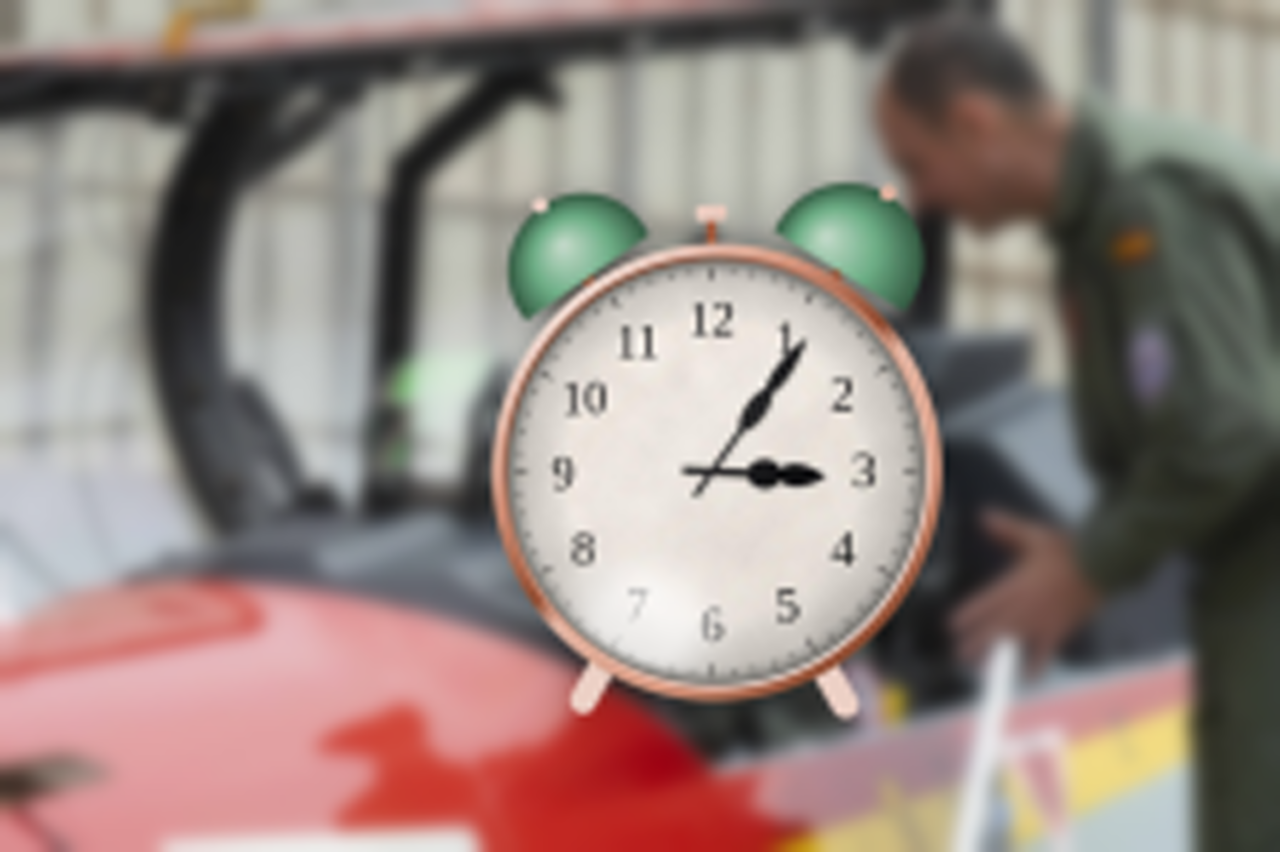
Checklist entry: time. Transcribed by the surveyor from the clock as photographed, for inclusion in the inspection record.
3:06
